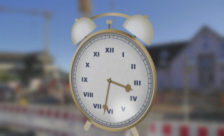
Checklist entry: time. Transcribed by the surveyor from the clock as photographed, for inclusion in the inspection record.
3:32
